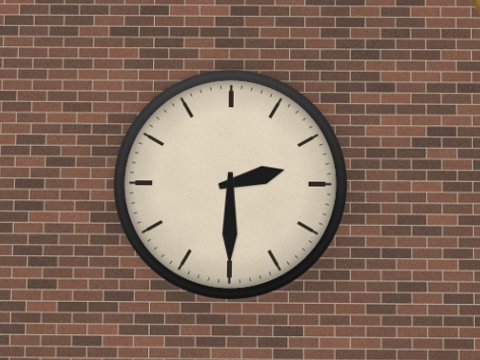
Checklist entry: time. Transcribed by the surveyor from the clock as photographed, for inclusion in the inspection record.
2:30
